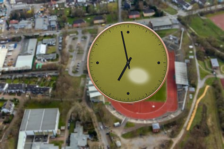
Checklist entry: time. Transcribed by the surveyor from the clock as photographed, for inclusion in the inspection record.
6:58
